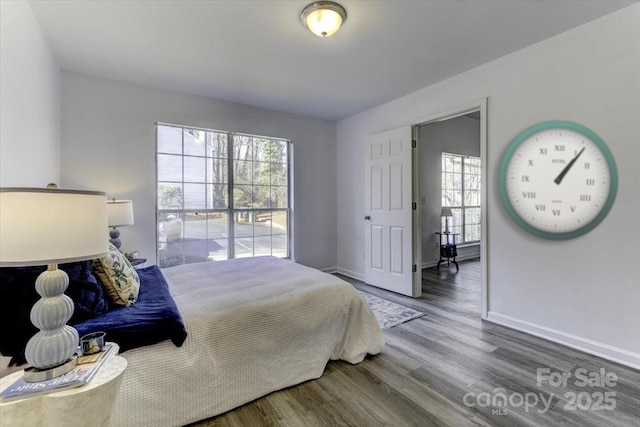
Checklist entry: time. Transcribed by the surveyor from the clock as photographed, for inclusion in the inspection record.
1:06
